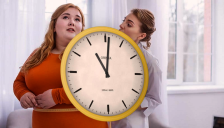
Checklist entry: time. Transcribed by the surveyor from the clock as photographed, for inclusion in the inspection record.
11:01
